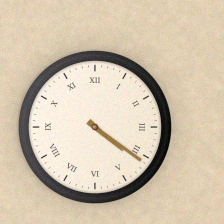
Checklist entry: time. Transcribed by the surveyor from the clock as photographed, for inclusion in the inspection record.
4:21
